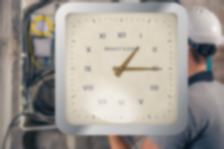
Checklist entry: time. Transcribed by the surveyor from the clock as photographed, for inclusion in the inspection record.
1:15
